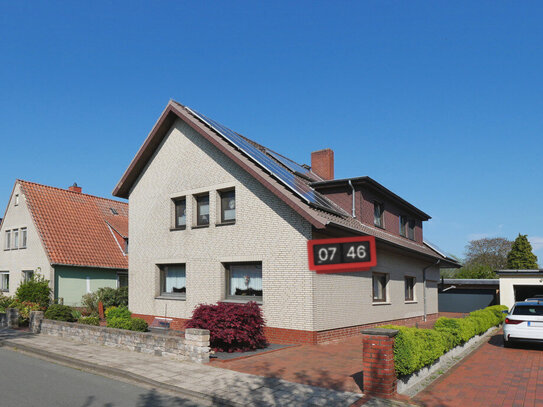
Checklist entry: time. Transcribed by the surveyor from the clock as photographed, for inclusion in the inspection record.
7:46
